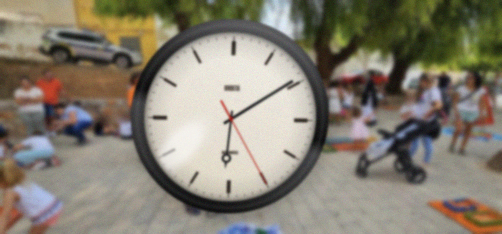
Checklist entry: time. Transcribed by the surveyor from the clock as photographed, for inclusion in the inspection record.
6:09:25
